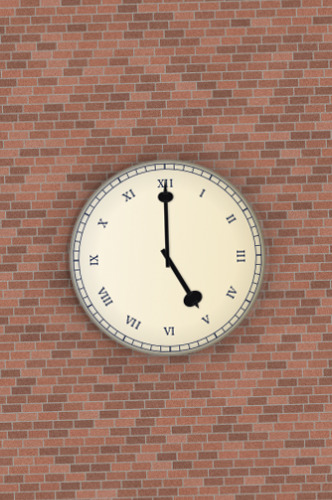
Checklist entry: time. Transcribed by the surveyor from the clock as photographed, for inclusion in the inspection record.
5:00
